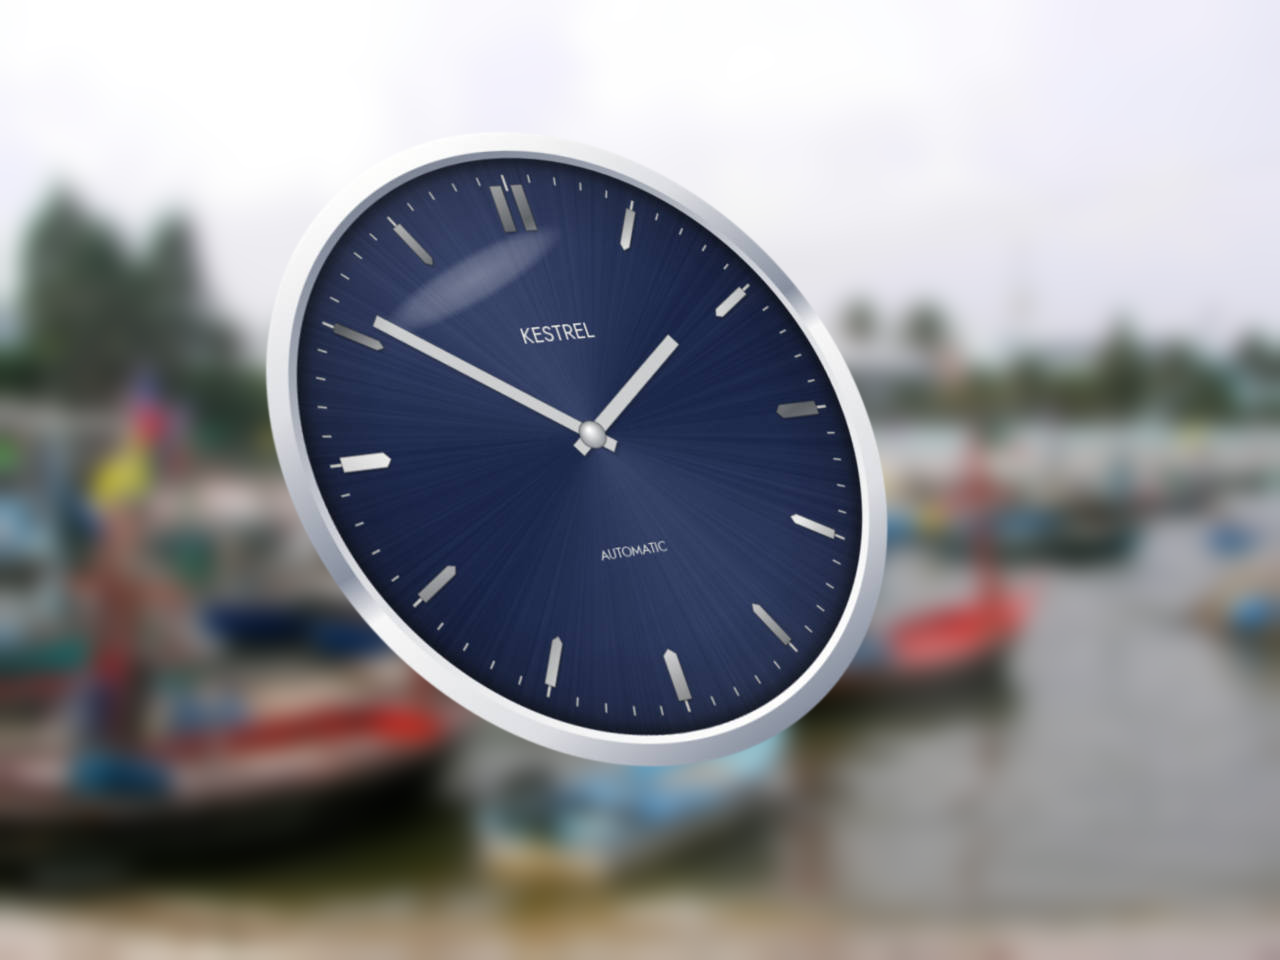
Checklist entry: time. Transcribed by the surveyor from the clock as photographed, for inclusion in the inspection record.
1:51
